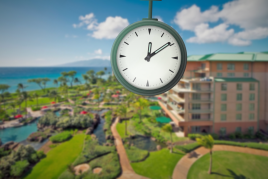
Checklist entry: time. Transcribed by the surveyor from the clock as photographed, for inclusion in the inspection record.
12:09
